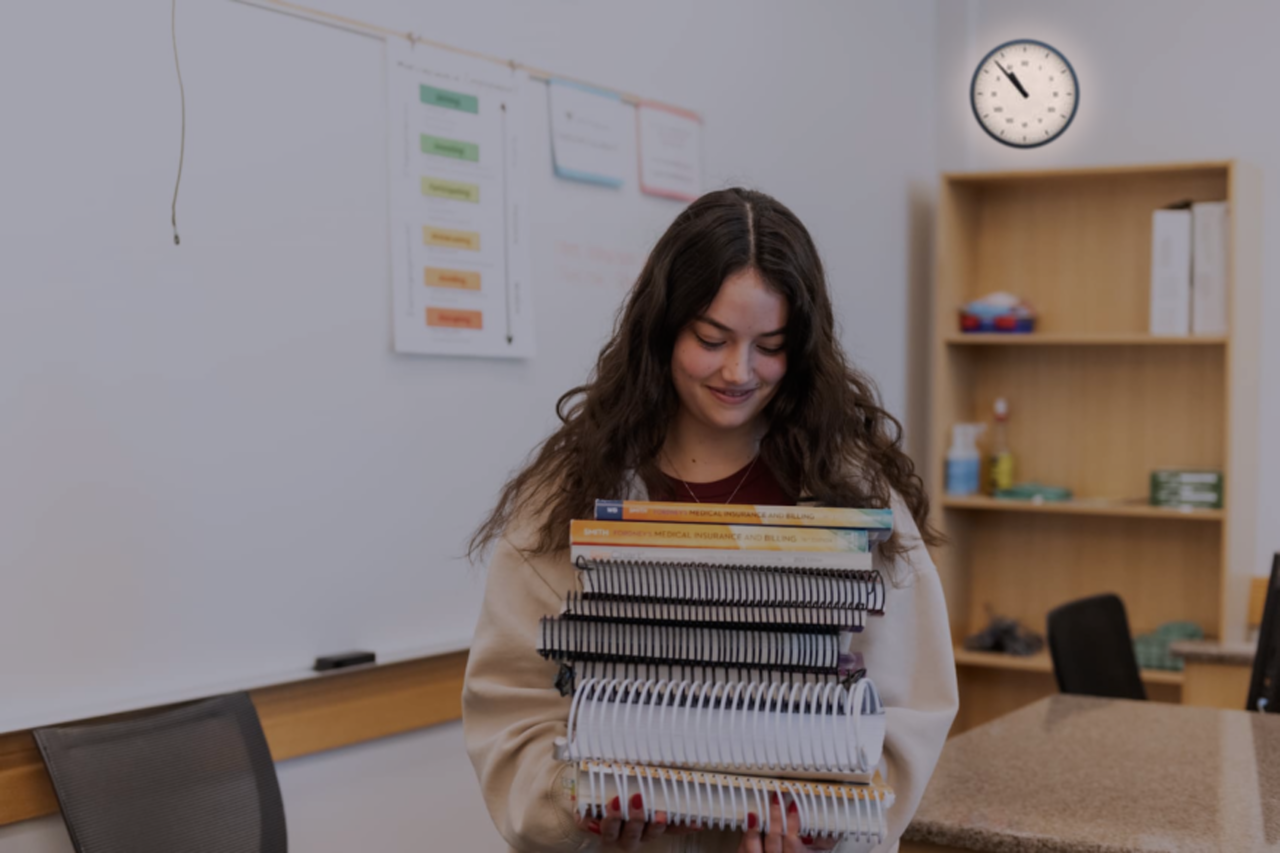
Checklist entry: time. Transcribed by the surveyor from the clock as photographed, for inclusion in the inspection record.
10:53
